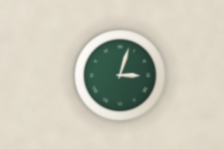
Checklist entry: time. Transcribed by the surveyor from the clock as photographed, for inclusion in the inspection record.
3:03
